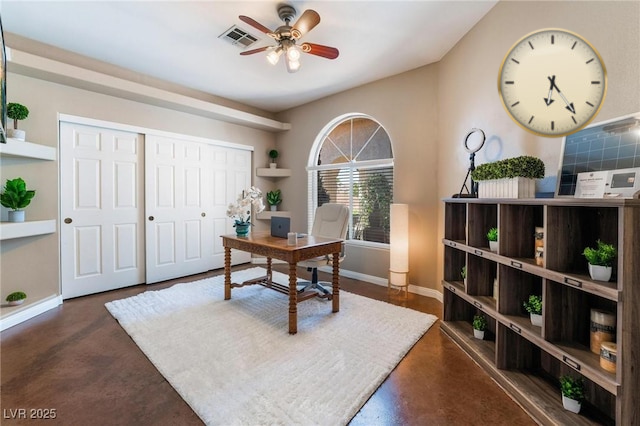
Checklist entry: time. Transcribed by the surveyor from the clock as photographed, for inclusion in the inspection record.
6:24
